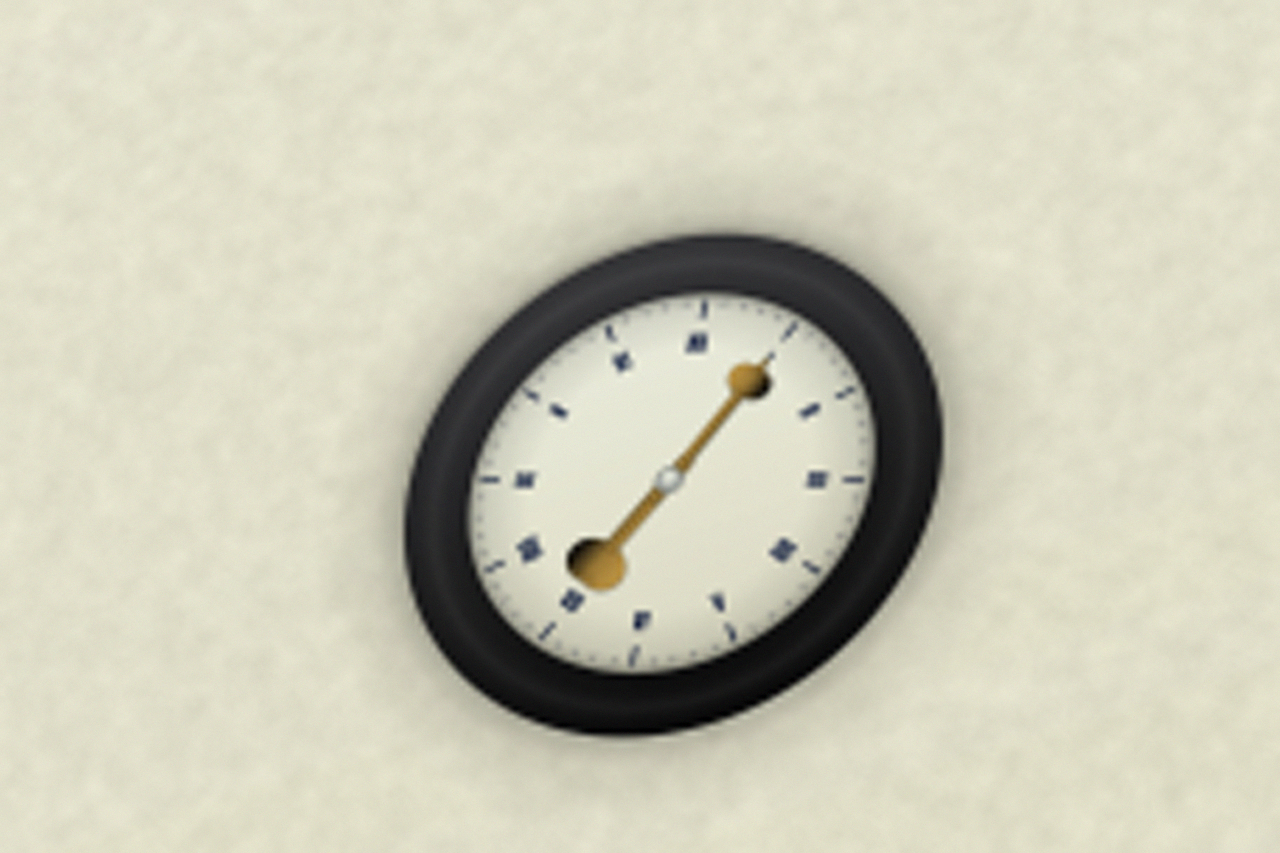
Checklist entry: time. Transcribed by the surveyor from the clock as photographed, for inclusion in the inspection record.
7:05
